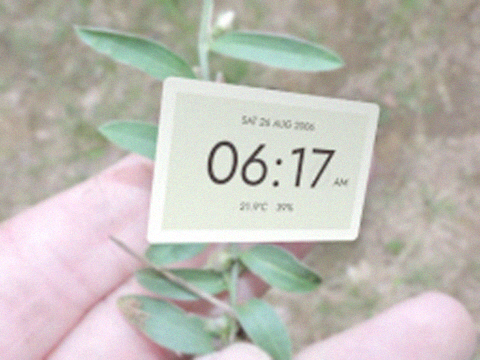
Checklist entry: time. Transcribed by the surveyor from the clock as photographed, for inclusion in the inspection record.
6:17
